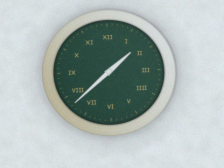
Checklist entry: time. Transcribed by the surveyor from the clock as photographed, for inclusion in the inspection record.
1:38
